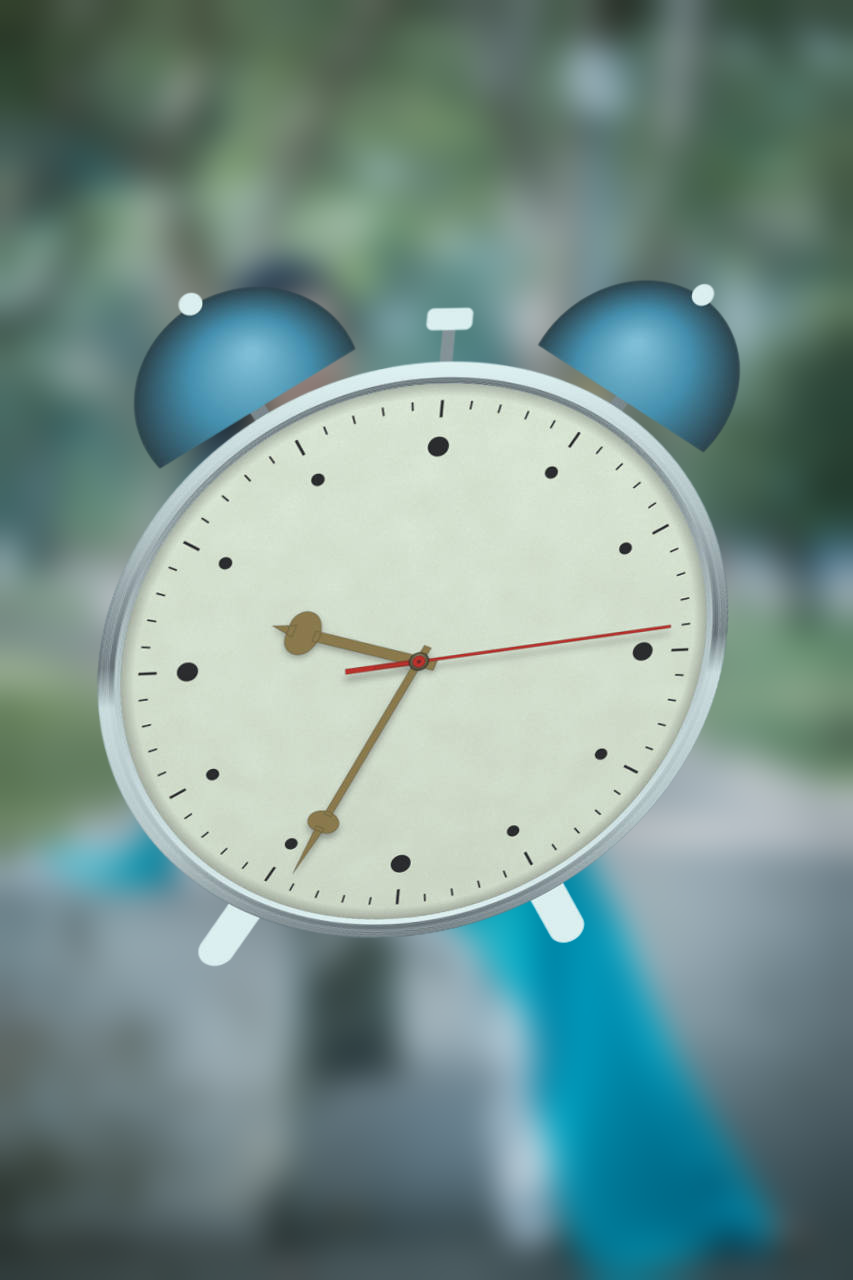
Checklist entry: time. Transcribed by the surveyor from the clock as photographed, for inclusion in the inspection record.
9:34:14
